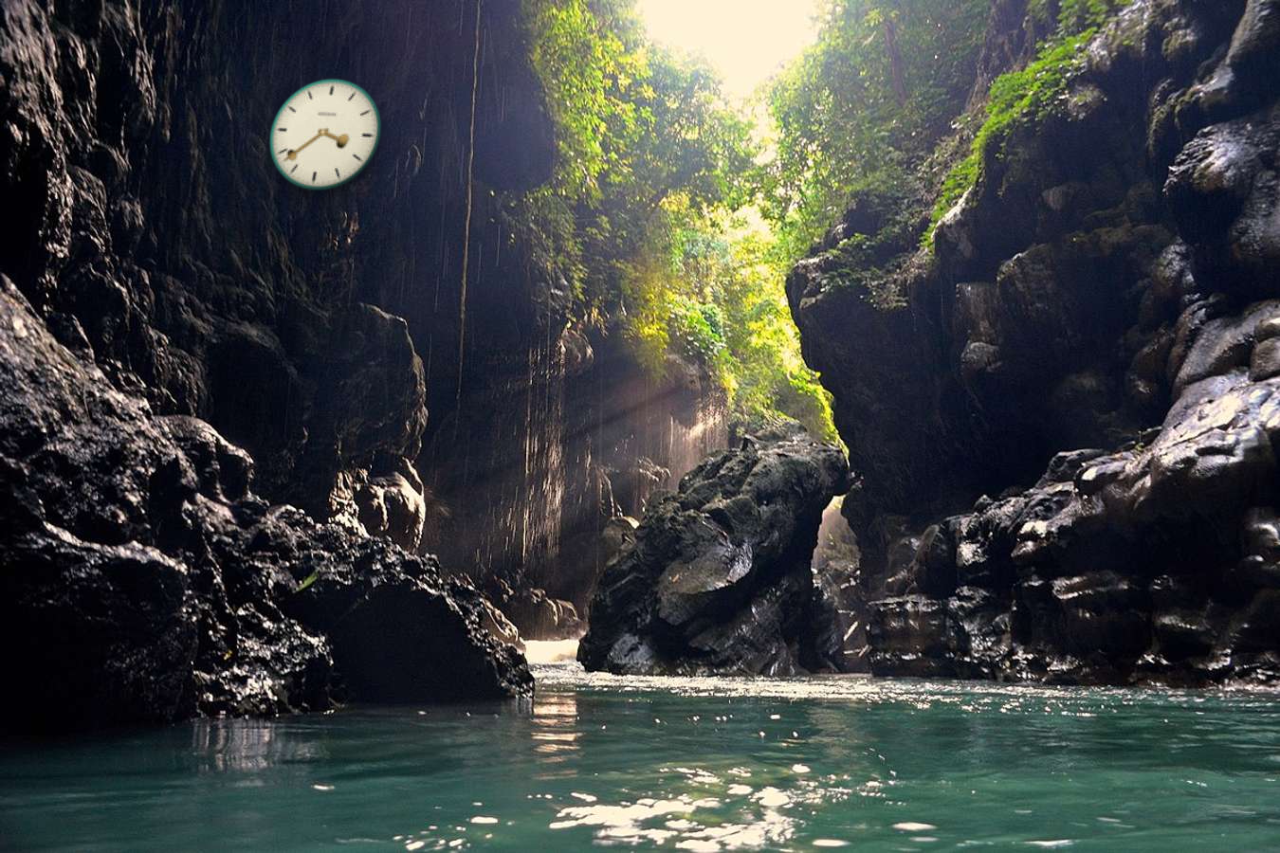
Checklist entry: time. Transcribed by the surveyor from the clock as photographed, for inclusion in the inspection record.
3:38
